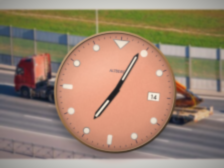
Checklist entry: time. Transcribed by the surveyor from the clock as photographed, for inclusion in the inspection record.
7:04
